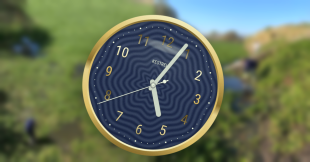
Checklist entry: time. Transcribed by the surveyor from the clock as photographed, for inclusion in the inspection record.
5:03:39
